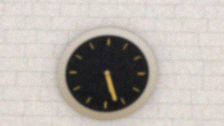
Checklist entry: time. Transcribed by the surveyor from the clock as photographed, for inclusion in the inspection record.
5:27
